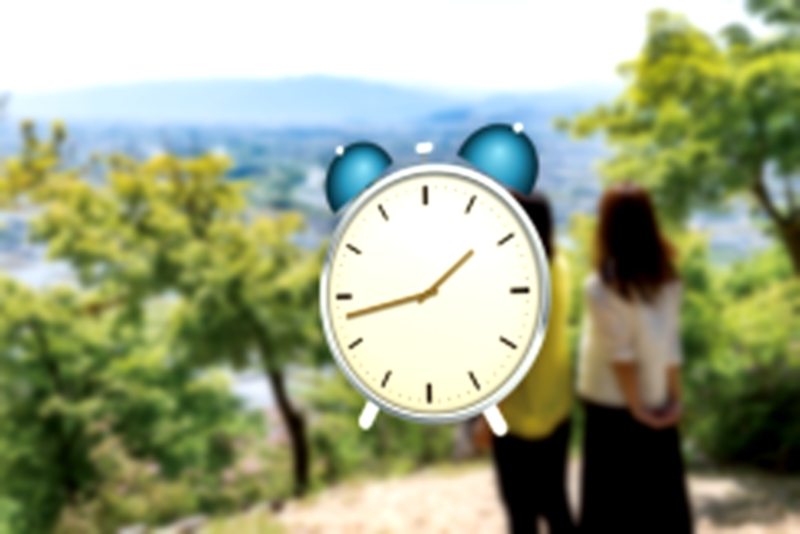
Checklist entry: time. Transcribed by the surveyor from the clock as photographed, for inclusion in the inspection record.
1:43
